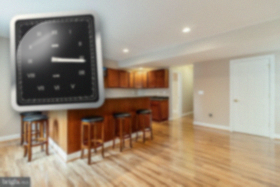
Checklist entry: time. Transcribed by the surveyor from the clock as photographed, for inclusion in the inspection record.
3:16
